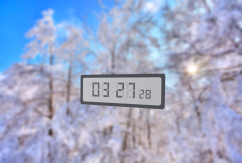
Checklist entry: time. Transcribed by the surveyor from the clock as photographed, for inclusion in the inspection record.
3:27:28
